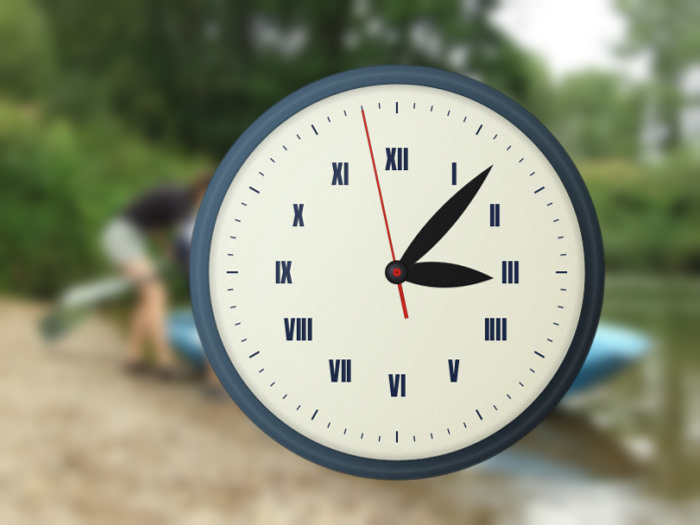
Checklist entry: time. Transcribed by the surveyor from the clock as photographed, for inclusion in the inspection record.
3:06:58
